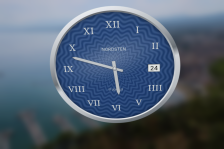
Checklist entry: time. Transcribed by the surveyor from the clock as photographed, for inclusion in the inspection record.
5:48
